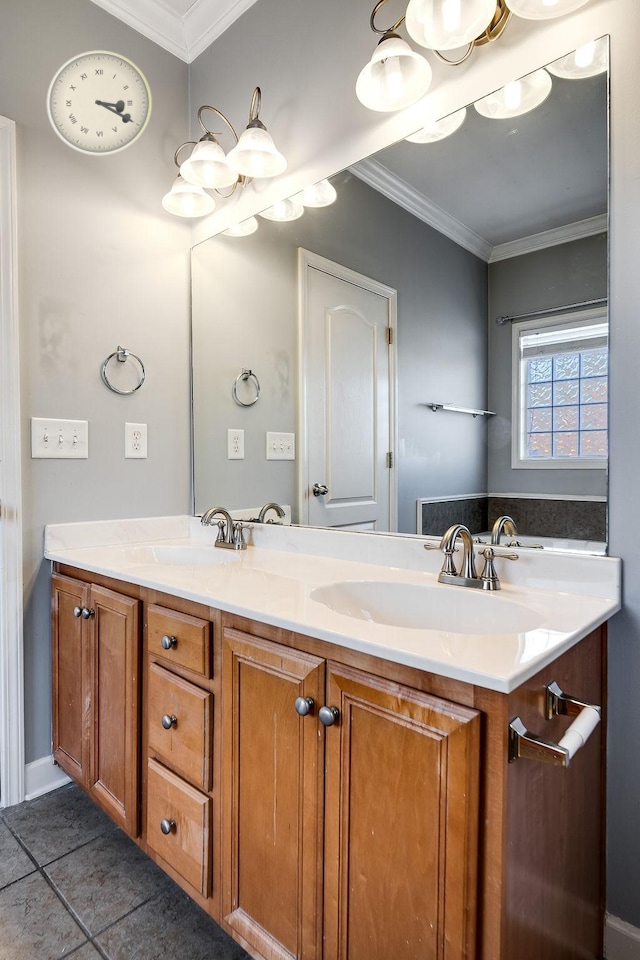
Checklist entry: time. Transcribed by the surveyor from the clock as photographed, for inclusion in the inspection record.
3:20
